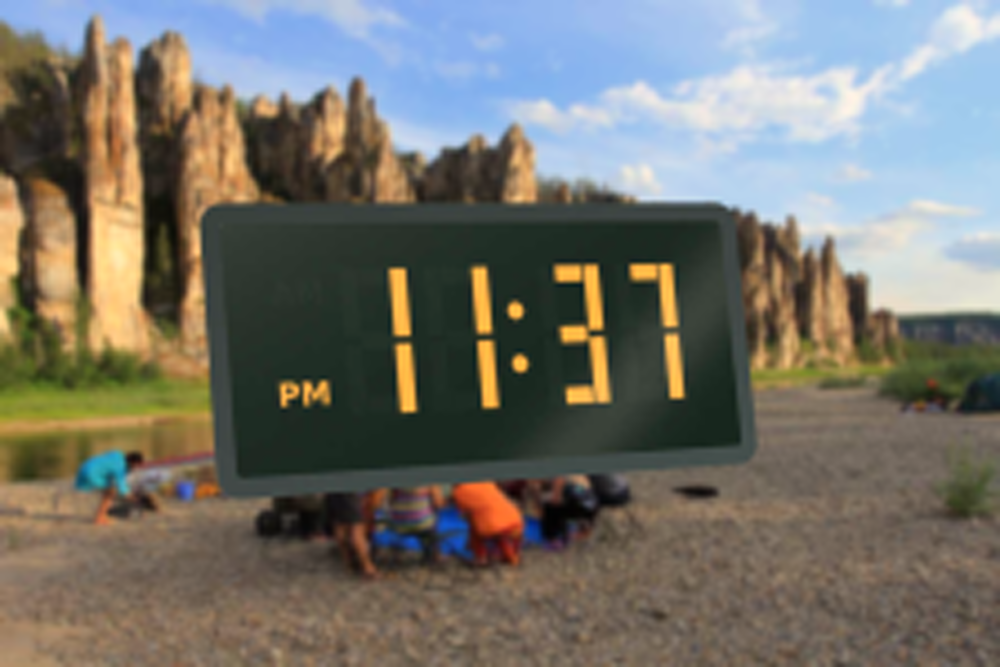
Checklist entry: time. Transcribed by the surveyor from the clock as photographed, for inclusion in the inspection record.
11:37
